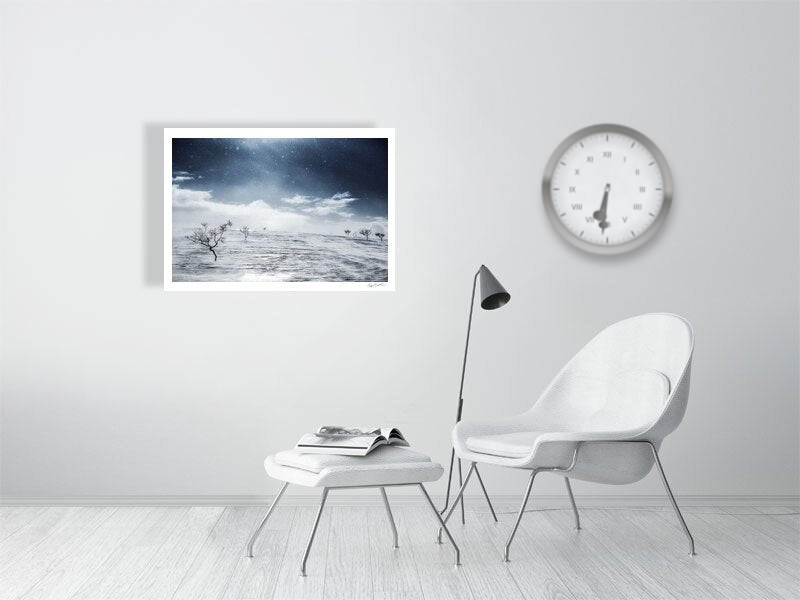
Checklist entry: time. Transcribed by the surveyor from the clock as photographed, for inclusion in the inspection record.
6:31
